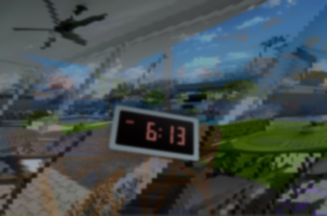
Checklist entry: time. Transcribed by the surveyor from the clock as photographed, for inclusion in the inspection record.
6:13
